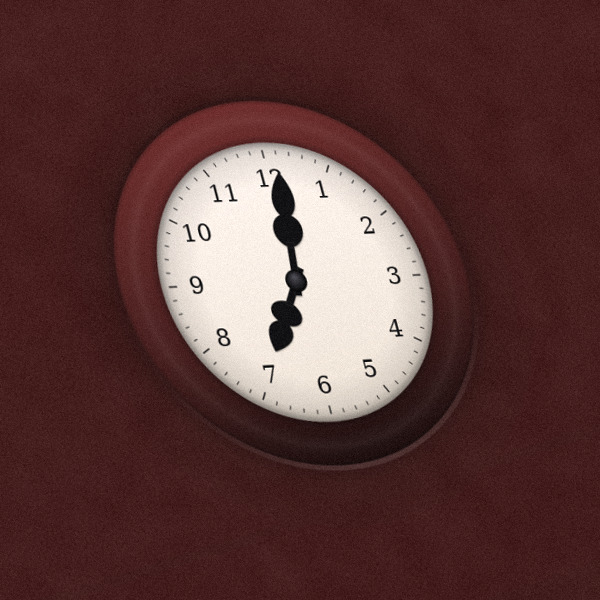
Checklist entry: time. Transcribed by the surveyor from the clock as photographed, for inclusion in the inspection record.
7:01
